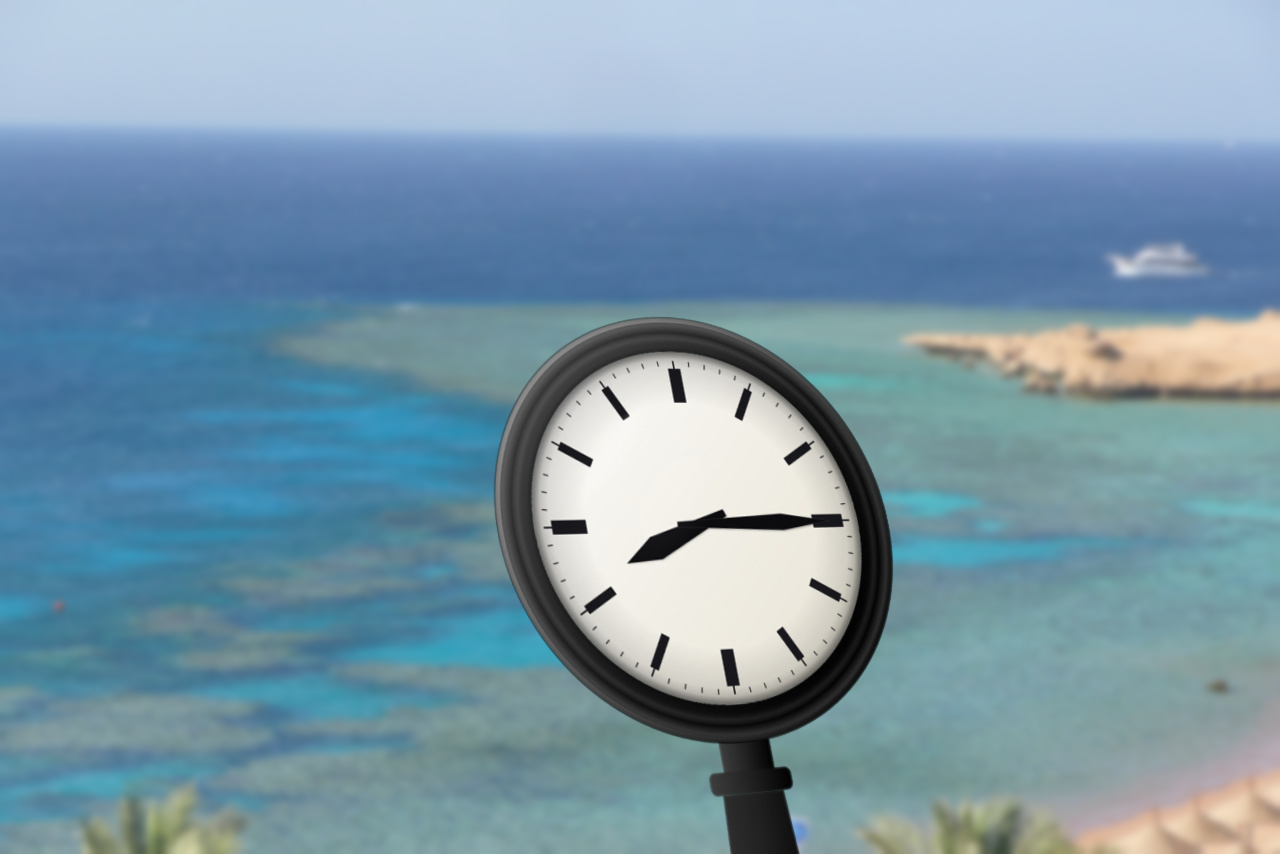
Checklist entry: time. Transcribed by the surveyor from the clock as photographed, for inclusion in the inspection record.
8:15
